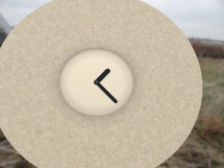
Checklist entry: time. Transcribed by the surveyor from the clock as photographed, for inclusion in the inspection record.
1:23
